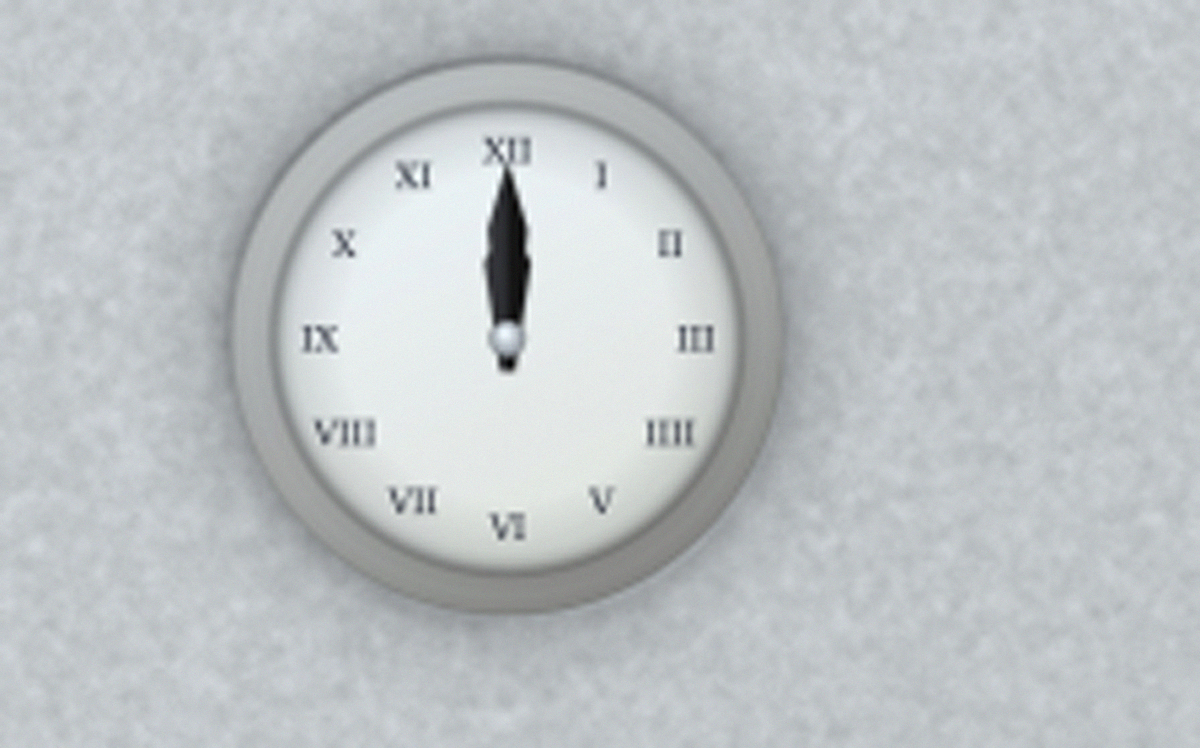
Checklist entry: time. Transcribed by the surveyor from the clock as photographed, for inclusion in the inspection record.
12:00
